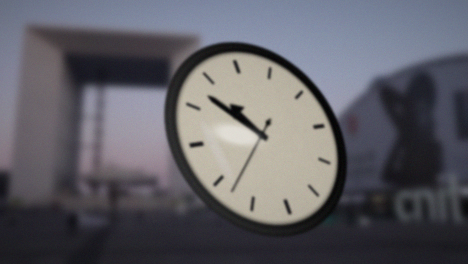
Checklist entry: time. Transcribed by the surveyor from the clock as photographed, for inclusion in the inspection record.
10:52:38
